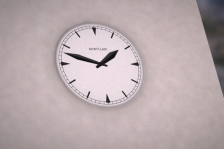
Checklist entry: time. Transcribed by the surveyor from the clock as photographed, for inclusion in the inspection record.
1:48
